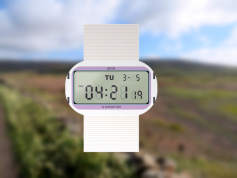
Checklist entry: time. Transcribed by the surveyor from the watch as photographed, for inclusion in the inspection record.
4:21:19
